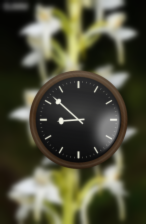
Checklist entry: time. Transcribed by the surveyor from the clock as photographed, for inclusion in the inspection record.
8:52
